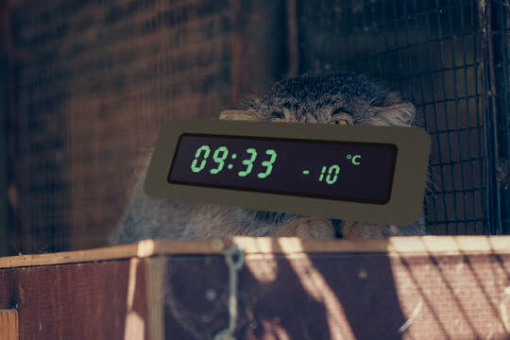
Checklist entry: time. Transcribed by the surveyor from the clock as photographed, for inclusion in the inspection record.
9:33
